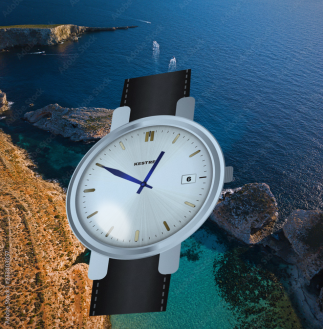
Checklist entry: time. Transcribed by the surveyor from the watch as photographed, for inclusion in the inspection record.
12:50
